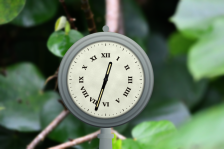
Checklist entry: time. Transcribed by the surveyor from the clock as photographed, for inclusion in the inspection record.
12:33
